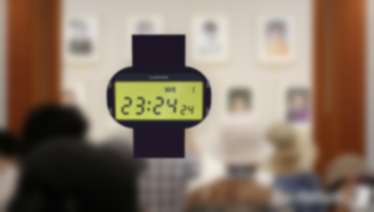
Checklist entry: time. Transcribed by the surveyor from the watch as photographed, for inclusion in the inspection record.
23:24
